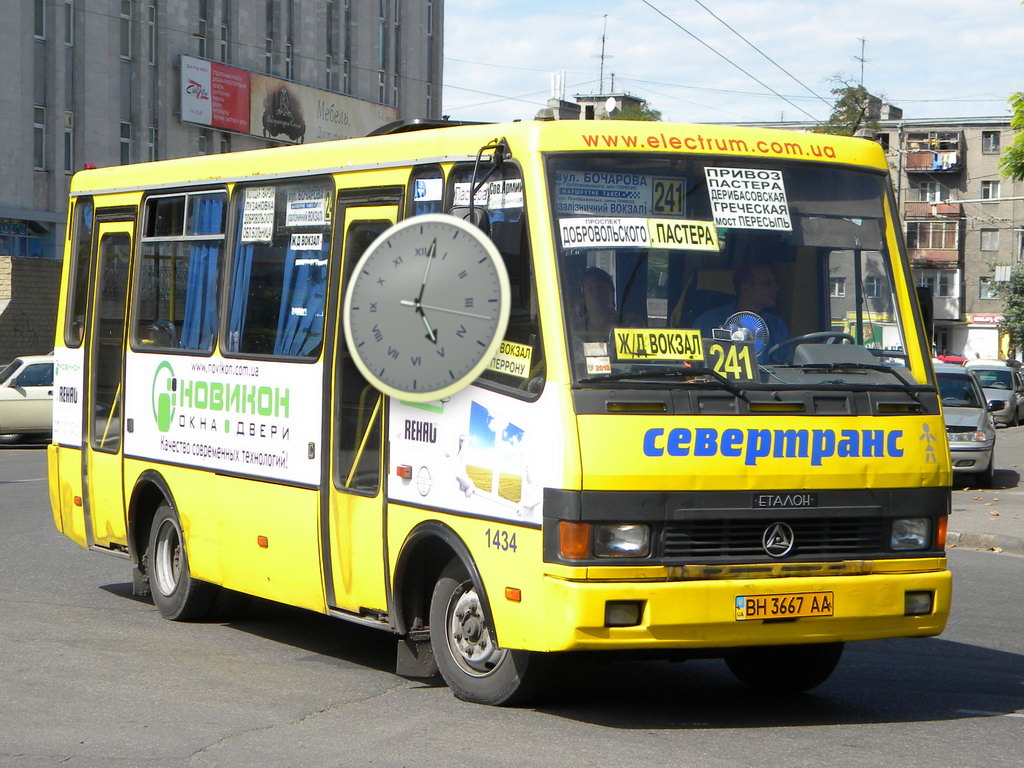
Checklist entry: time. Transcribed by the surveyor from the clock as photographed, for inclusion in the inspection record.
5:02:17
